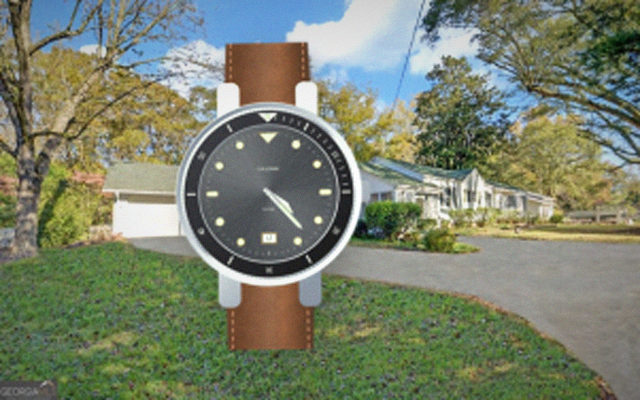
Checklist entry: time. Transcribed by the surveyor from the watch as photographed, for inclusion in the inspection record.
4:23
